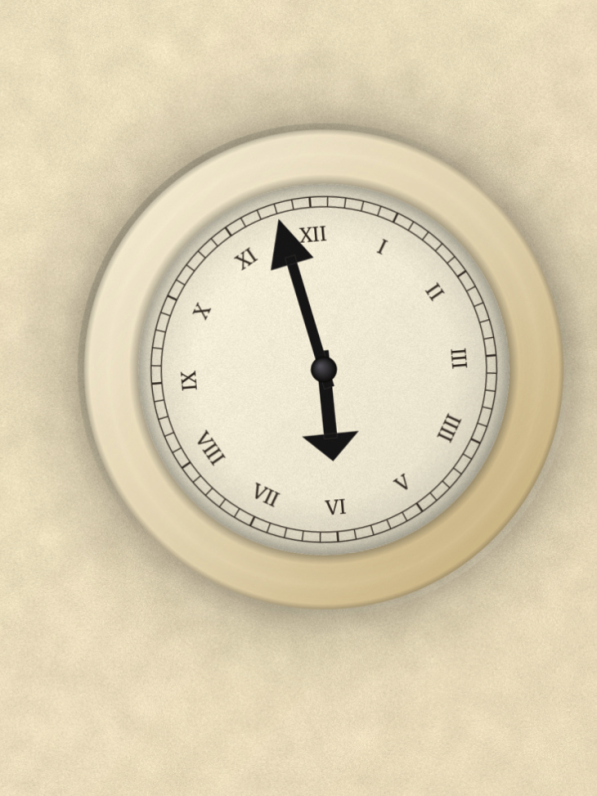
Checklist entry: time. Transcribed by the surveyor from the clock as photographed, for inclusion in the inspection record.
5:58
